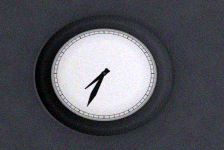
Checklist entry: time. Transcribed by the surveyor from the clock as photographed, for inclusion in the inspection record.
7:34
